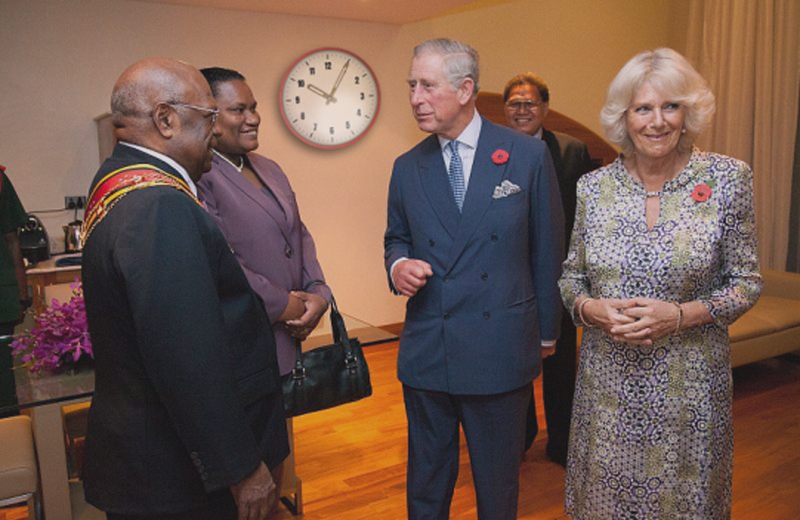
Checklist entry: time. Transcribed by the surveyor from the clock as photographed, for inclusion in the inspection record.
10:05
